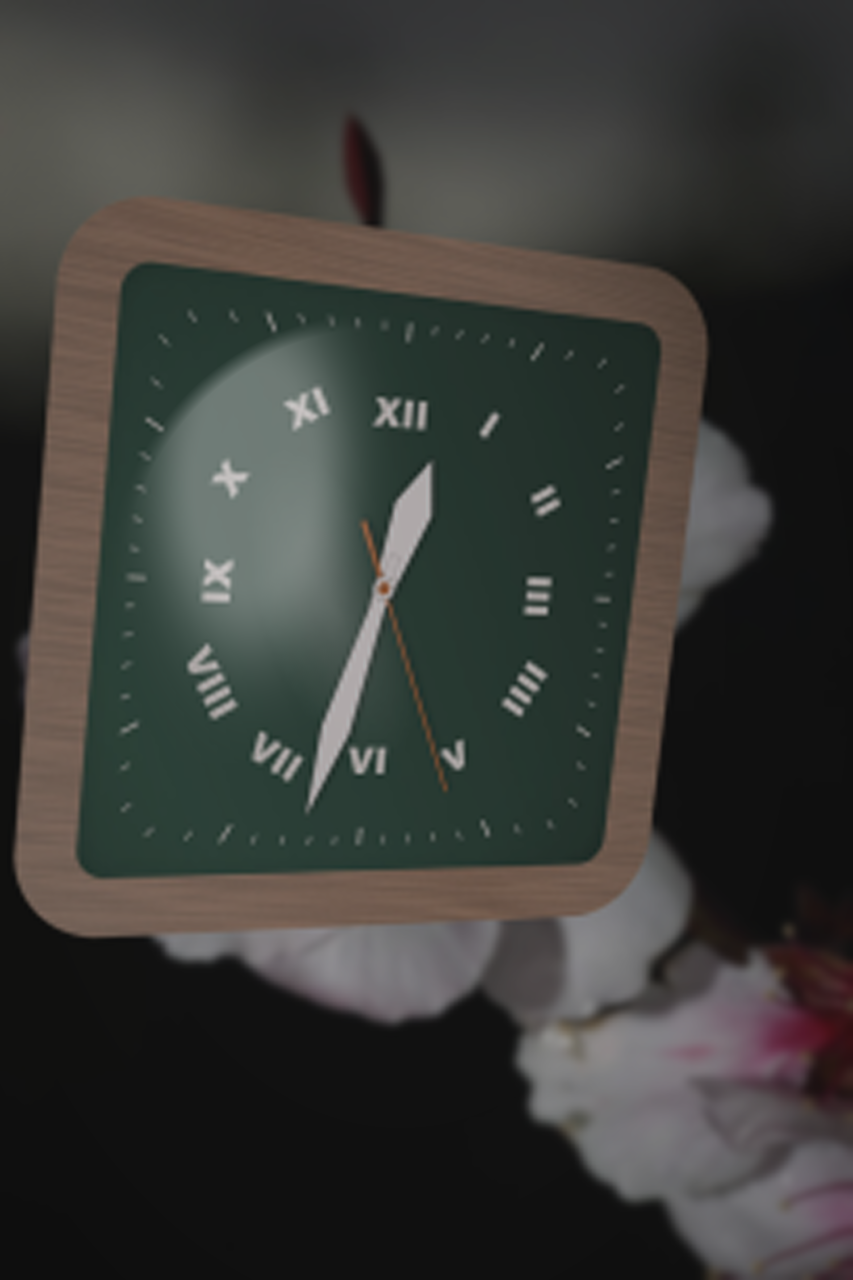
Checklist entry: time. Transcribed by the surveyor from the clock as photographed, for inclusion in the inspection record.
12:32:26
